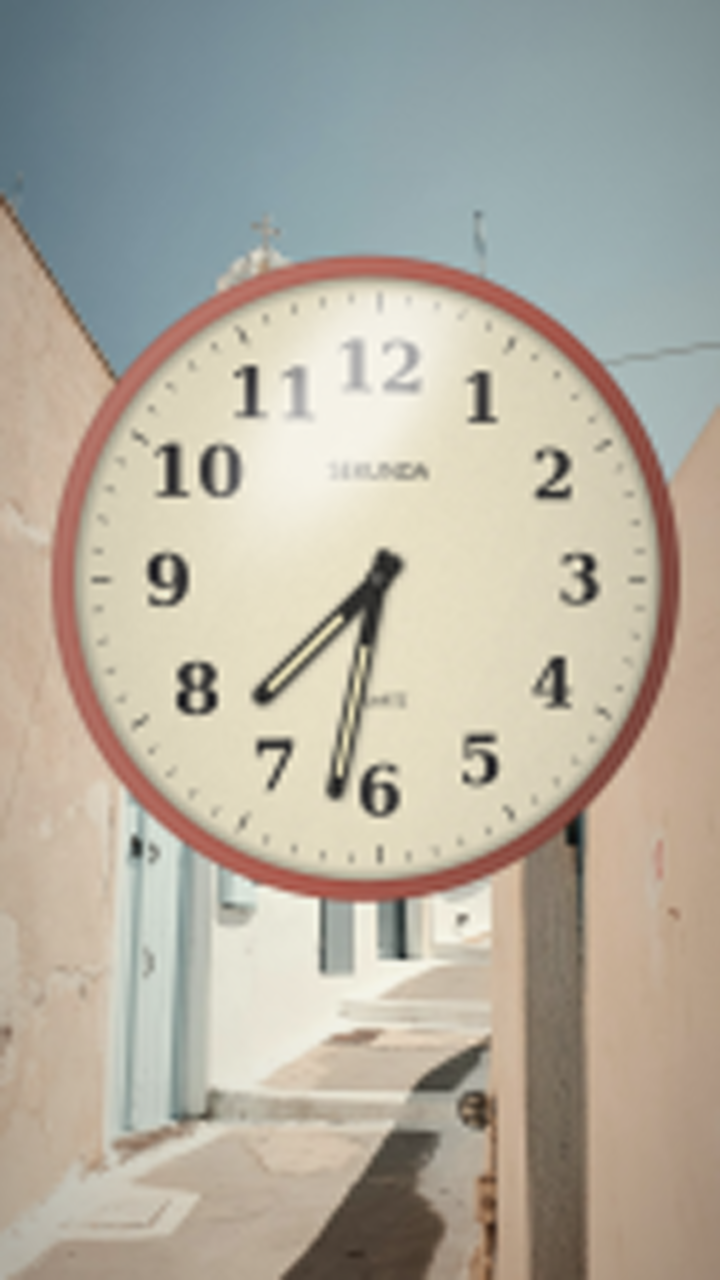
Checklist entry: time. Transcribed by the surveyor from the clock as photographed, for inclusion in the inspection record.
7:32
